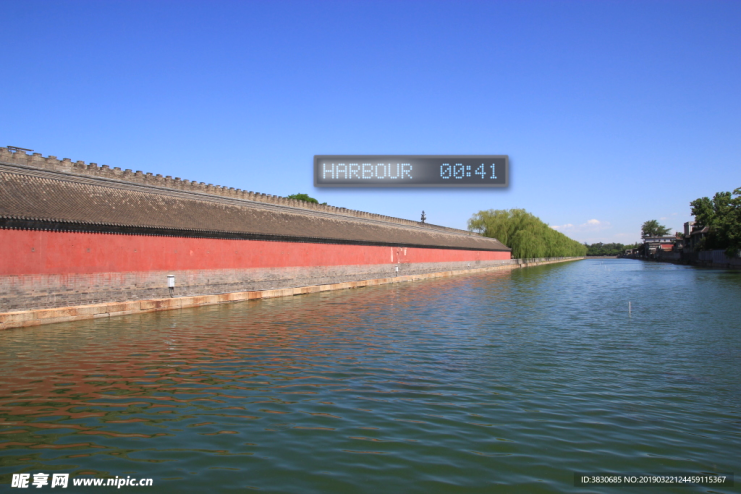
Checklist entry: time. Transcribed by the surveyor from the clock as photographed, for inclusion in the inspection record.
0:41
